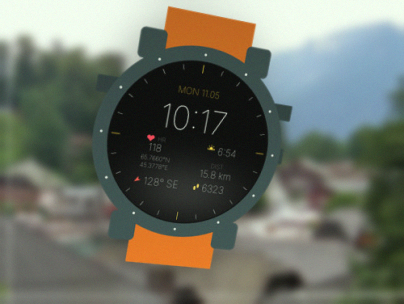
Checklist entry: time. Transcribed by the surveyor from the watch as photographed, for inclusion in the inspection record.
10:17
